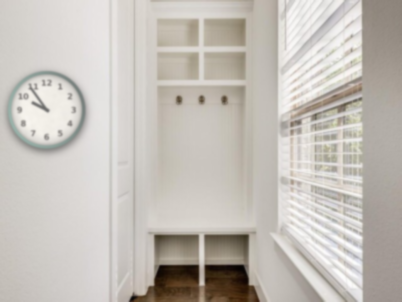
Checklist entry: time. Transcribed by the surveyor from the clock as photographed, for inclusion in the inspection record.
9:54
